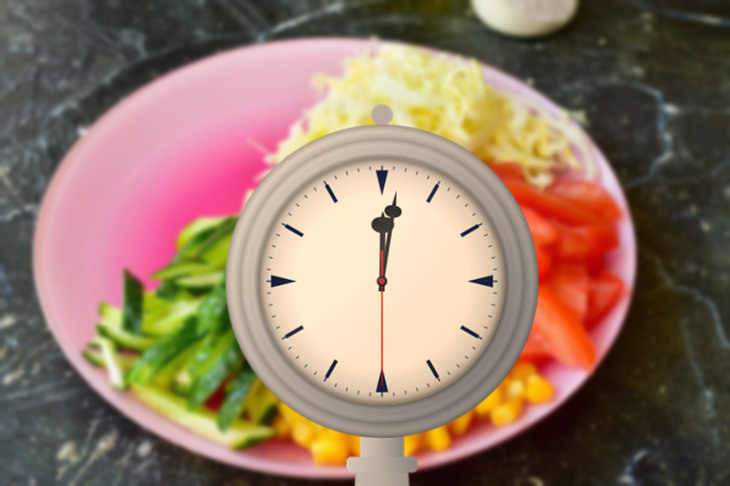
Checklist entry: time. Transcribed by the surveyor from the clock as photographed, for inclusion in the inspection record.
12:01:30
